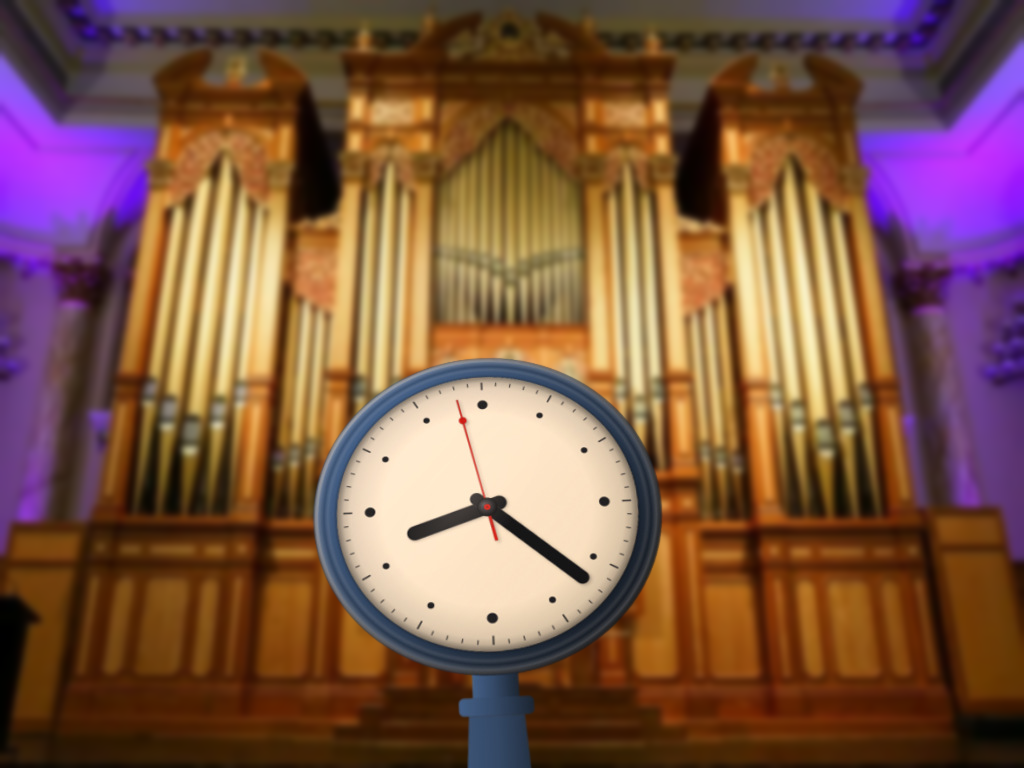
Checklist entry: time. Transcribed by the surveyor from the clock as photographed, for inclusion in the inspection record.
8:21:58
